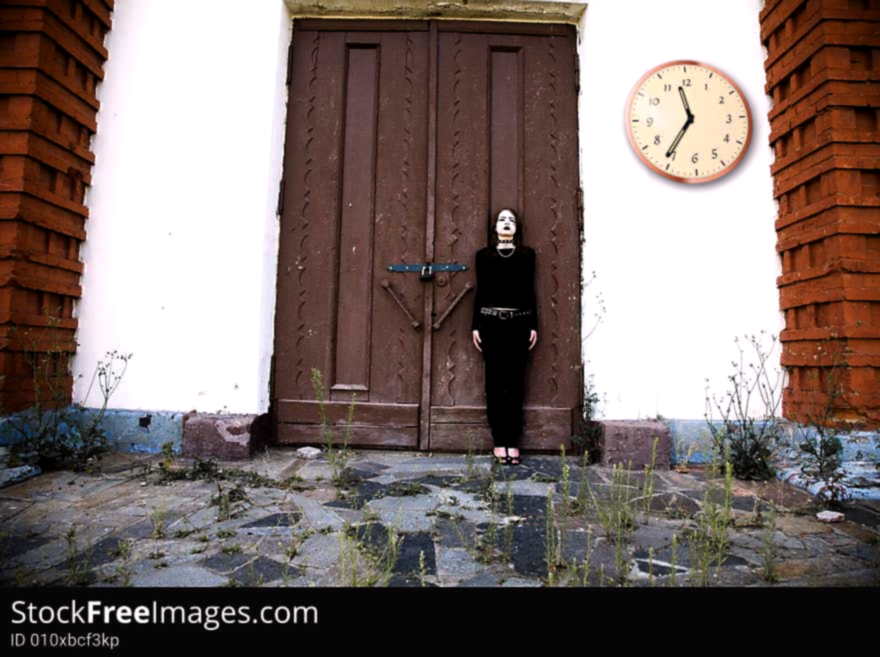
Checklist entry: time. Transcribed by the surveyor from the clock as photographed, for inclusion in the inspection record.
11:36
